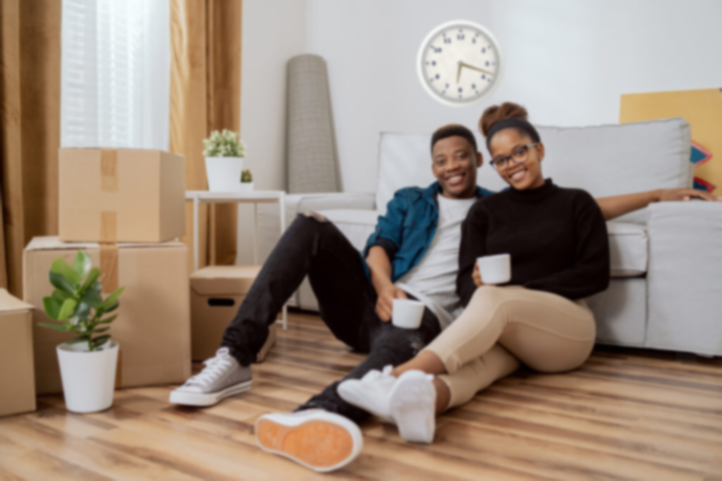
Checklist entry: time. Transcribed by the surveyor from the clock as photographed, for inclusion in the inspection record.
6:18
